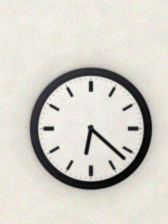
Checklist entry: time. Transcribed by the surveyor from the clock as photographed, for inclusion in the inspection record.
6:22
